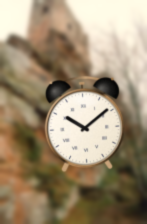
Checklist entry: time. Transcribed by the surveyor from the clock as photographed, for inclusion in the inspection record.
10:09
